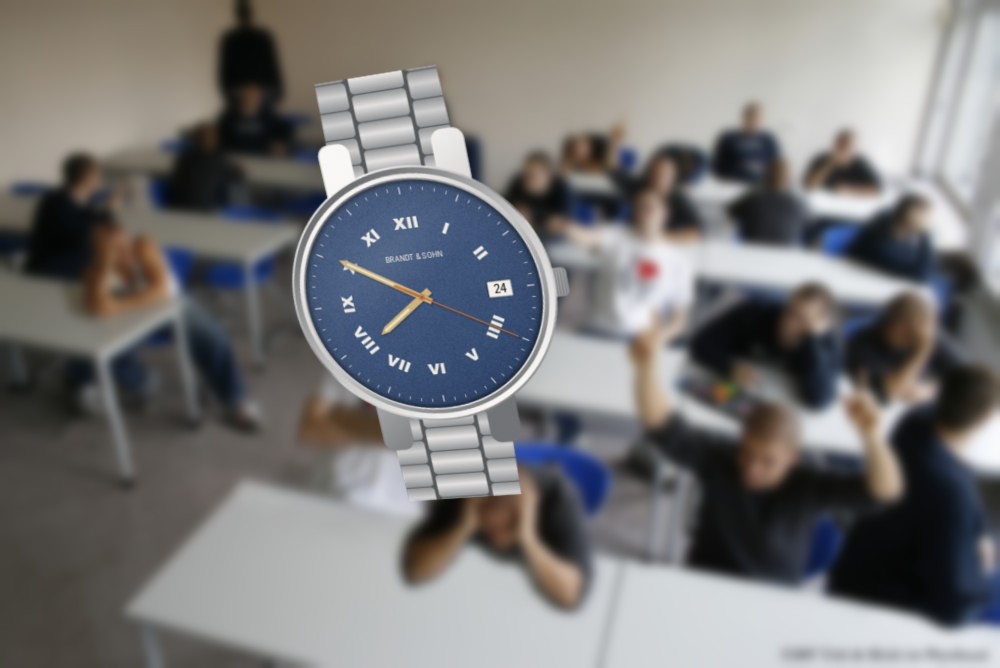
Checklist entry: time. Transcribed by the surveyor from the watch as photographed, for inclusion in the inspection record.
7:50:20
